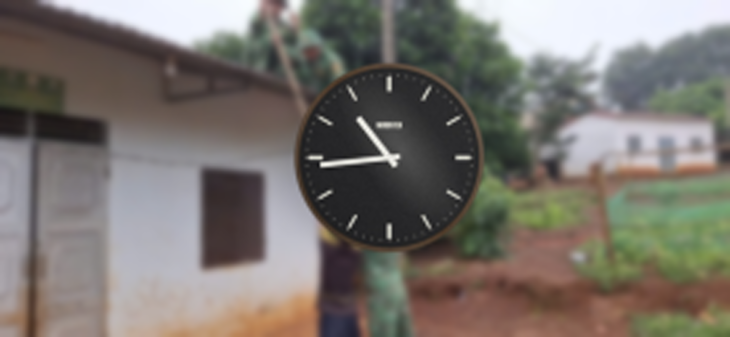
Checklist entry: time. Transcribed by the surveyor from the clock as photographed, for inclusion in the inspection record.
10:44
